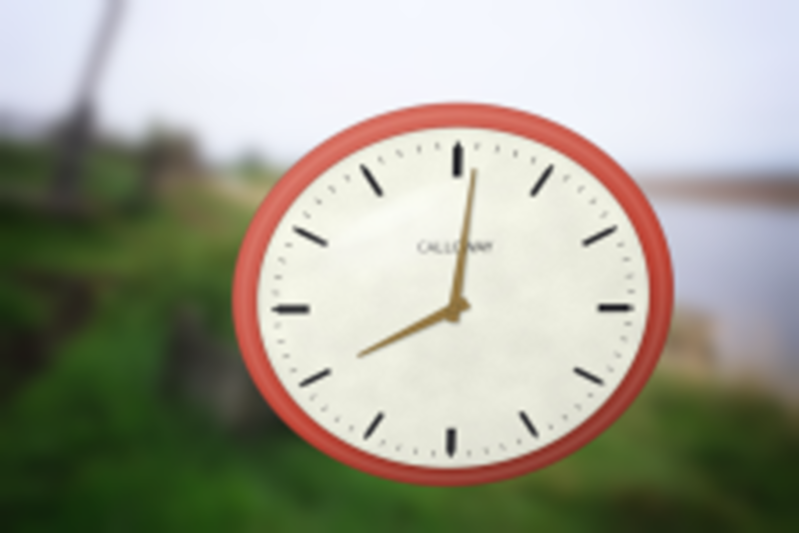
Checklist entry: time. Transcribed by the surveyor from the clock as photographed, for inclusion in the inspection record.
8:01
